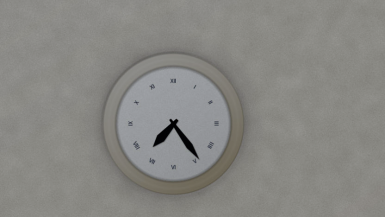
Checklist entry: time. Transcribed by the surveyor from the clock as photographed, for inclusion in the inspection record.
7:24
